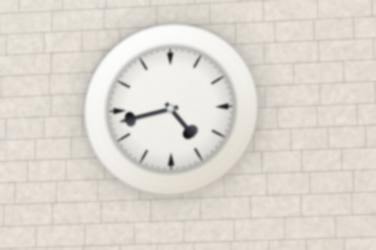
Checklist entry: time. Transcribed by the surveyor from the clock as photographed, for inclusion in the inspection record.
4:43
